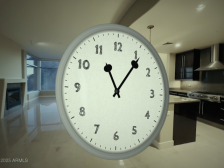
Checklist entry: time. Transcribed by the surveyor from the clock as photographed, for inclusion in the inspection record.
11:06
